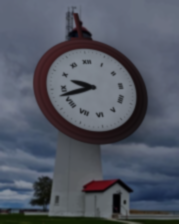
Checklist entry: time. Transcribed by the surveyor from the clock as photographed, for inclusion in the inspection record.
9:43
